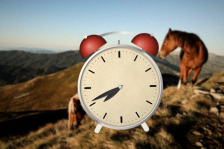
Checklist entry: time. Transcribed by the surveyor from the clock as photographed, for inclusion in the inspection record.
7:41
